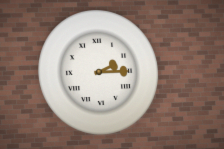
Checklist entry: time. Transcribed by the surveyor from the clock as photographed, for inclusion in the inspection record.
2:15
